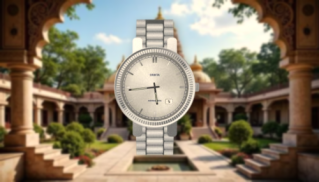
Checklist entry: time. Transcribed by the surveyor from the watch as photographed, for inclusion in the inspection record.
5:44
